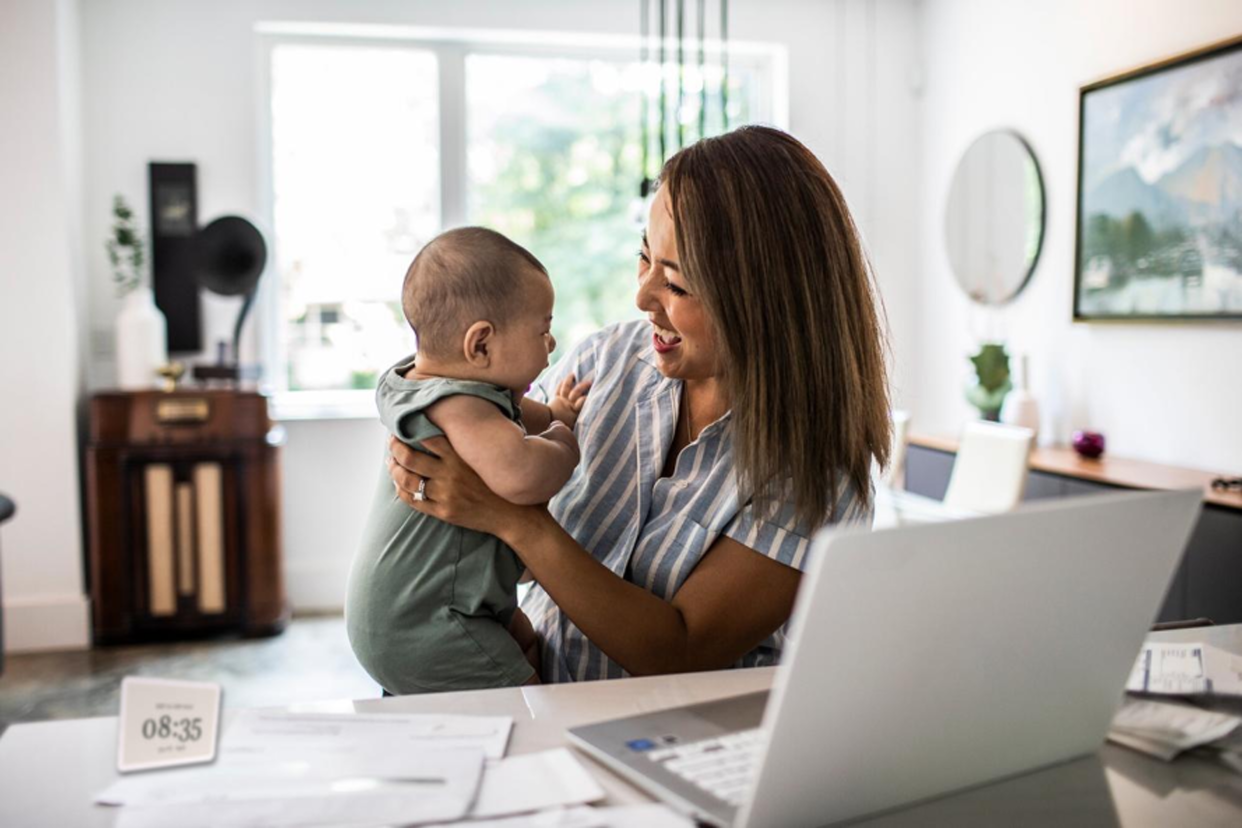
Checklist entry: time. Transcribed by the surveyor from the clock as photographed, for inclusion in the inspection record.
8:35
